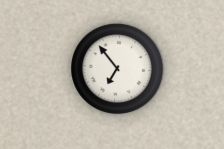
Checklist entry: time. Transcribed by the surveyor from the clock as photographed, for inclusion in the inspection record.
6:53
